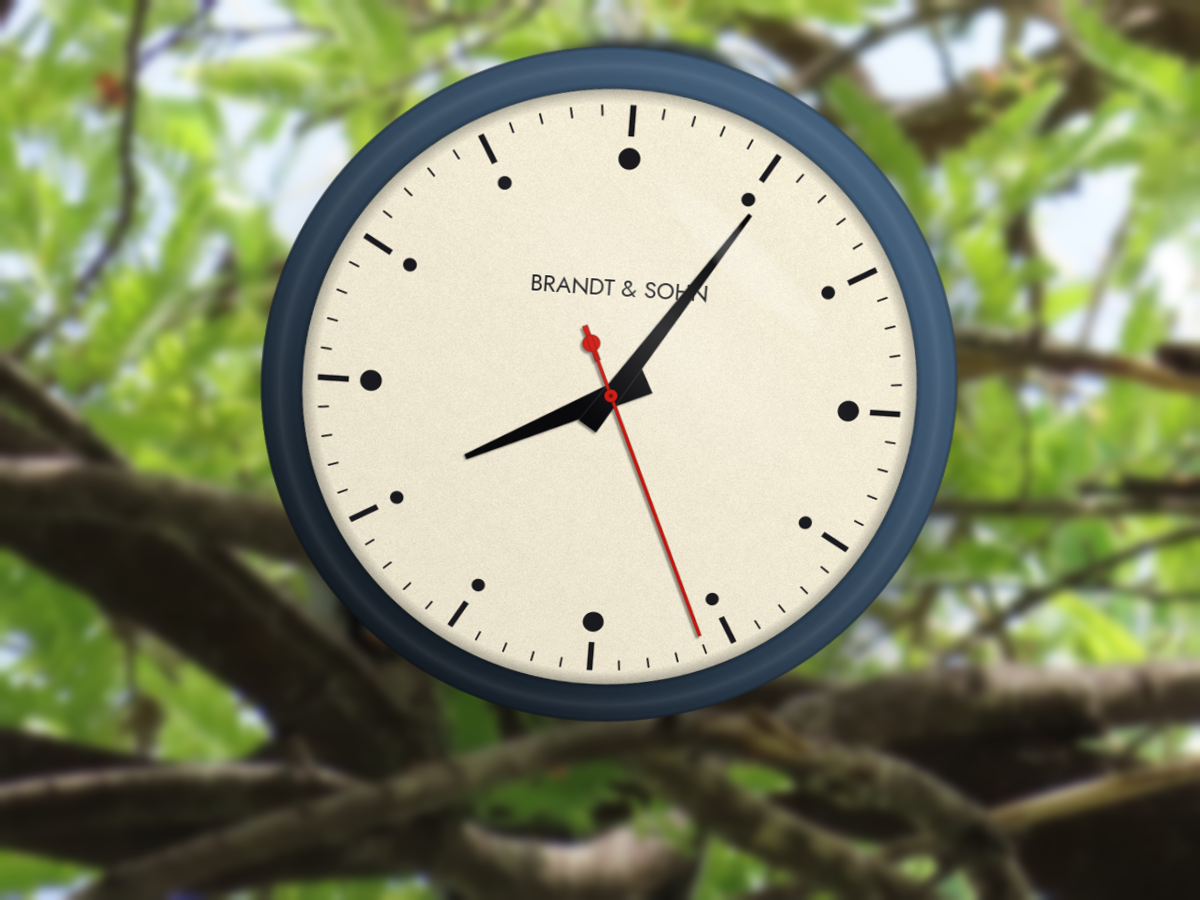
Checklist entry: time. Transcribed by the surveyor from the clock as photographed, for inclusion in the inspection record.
8:05:26
